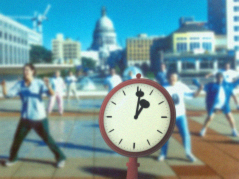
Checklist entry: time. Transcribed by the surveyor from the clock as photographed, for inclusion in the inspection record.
1:01
